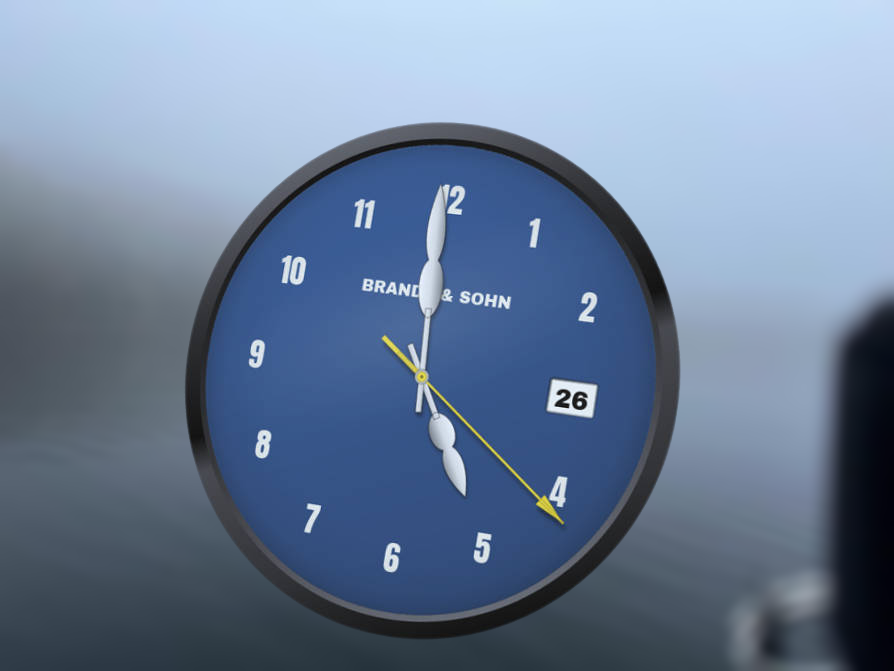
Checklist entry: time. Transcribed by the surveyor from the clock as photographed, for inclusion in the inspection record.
4:59:21
